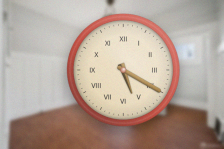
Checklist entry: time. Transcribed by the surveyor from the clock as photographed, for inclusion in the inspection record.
5:20
